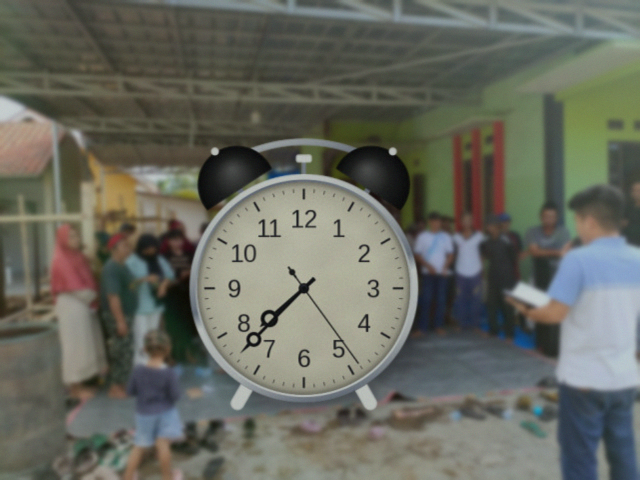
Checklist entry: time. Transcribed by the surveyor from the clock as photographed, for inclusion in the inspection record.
7:37:24
